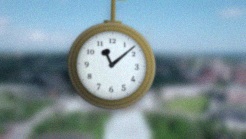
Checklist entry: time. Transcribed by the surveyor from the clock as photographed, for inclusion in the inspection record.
11:08
